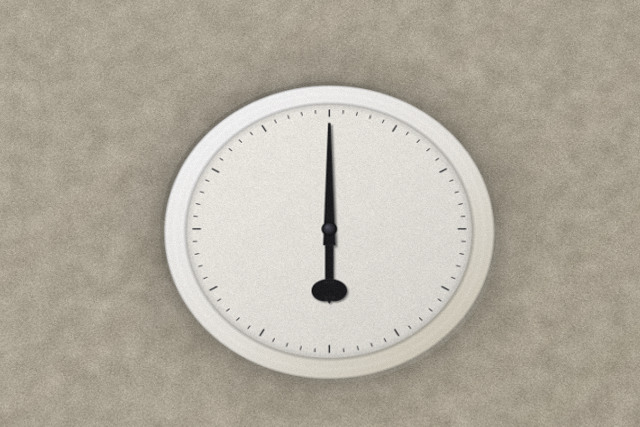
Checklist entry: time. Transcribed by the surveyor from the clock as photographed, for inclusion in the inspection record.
6:00
